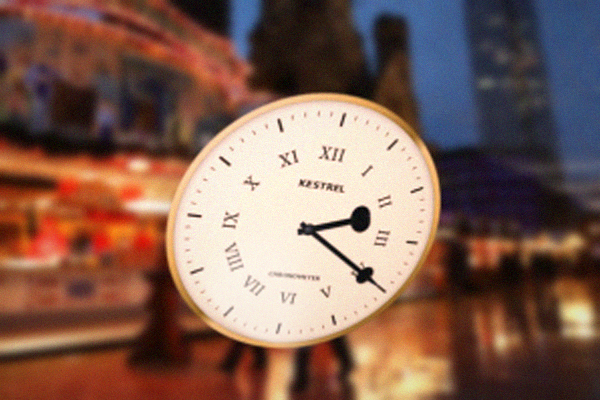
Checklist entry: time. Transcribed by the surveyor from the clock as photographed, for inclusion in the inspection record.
2:20
